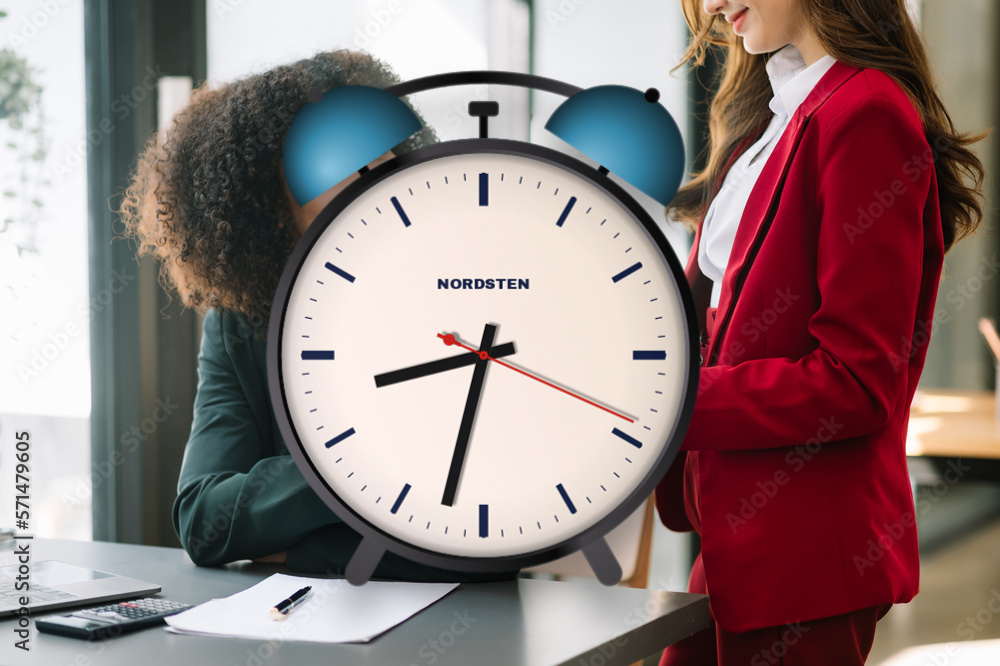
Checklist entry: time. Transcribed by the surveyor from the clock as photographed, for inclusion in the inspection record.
8:32:19
